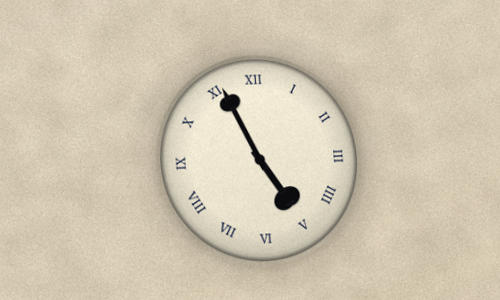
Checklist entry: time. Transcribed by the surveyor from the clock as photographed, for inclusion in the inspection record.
4:56
